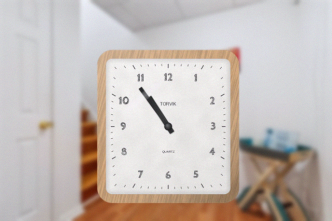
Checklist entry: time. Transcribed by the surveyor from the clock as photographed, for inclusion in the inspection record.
10:54
